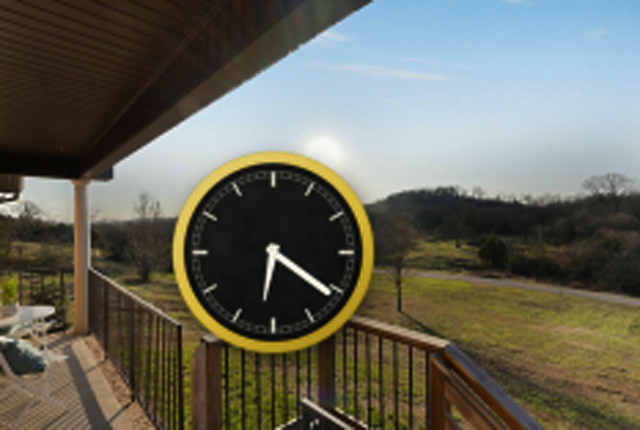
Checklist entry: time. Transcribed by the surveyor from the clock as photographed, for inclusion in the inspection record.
6:21
